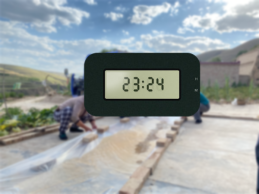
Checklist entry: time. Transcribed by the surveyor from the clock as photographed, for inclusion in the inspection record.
23:24
